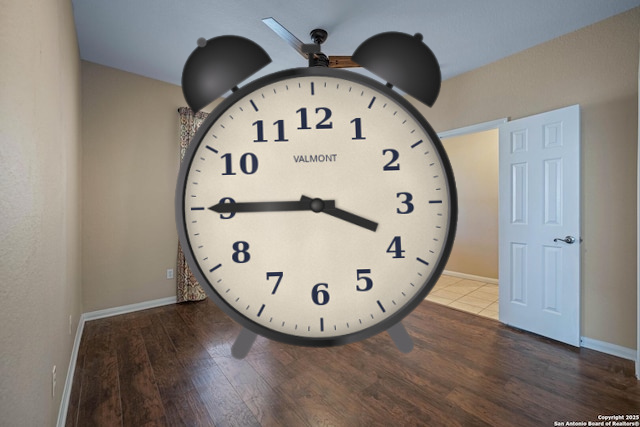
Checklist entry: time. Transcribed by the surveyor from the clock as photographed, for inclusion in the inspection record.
3:45
